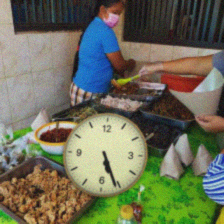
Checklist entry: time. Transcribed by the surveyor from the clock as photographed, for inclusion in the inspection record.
5:26
